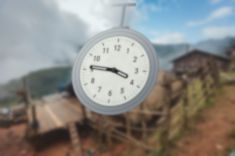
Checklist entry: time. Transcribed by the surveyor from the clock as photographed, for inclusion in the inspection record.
3:46
